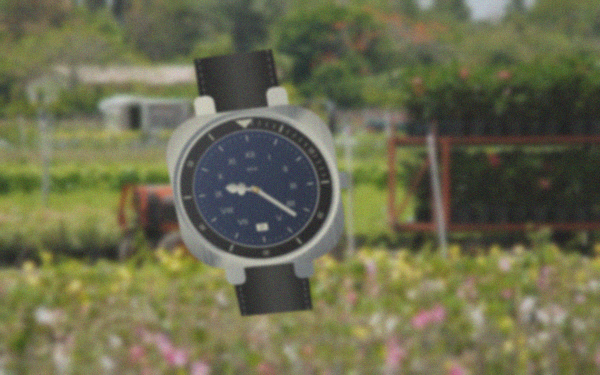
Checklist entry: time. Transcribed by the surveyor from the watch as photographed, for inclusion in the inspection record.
9:22
